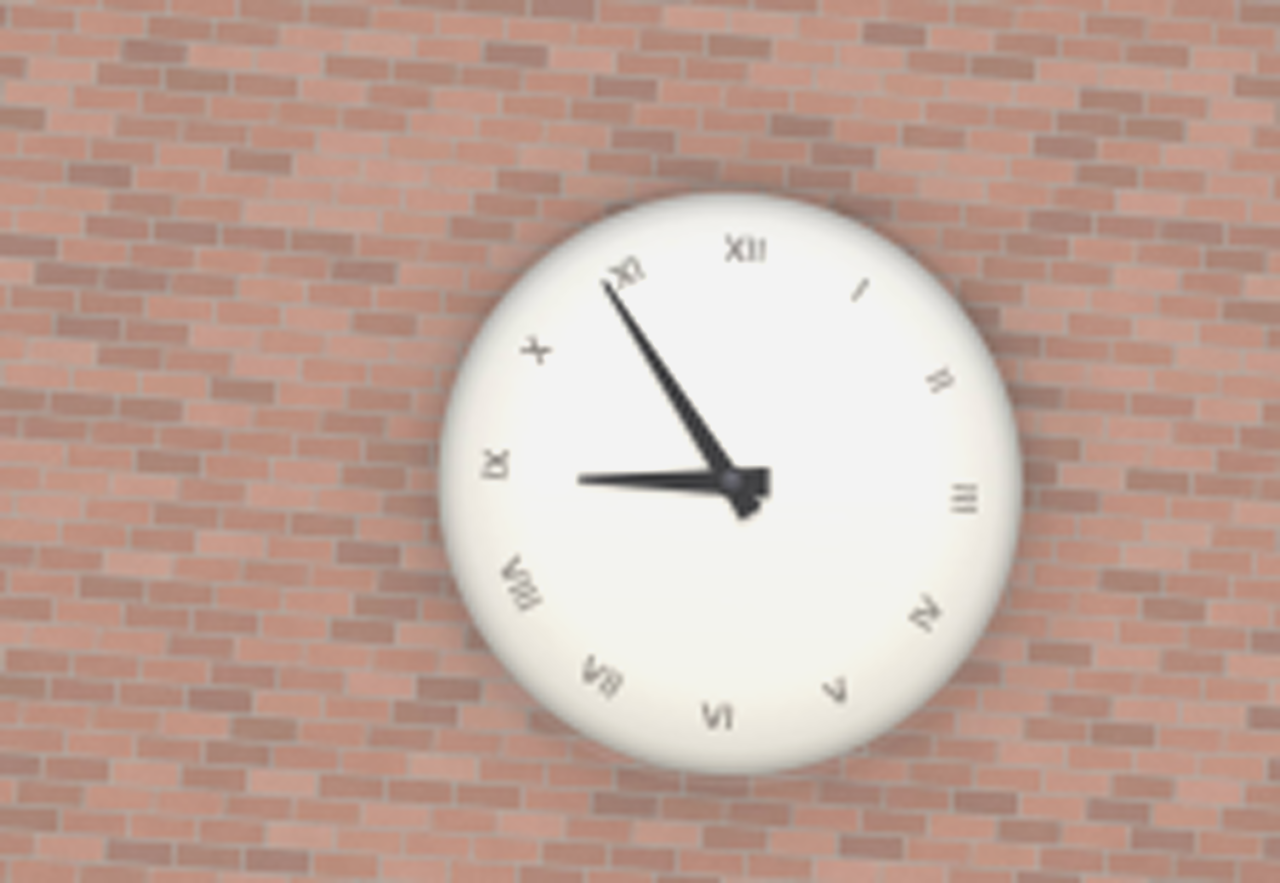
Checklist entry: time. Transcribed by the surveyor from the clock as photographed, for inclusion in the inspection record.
8:54
